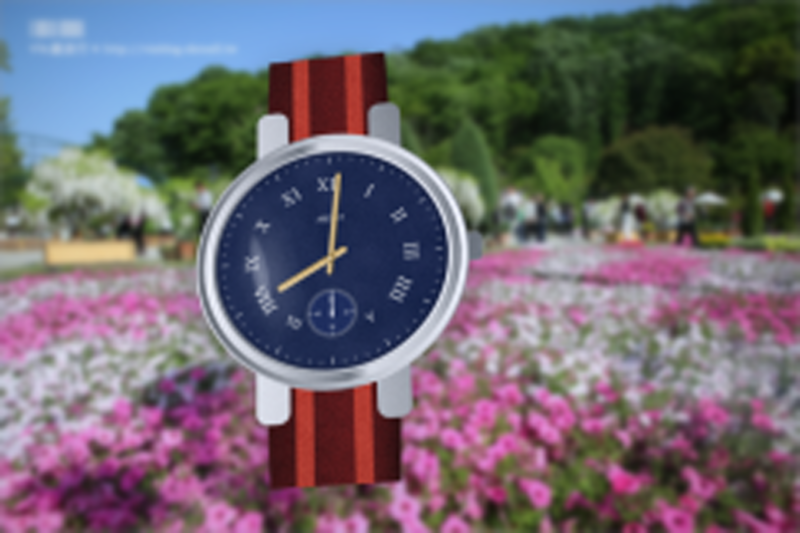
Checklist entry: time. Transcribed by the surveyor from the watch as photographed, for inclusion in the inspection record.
8:01
